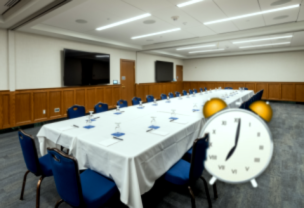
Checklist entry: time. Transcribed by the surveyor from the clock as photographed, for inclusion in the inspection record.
7:01
